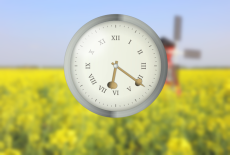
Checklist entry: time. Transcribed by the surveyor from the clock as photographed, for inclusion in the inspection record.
6:21
